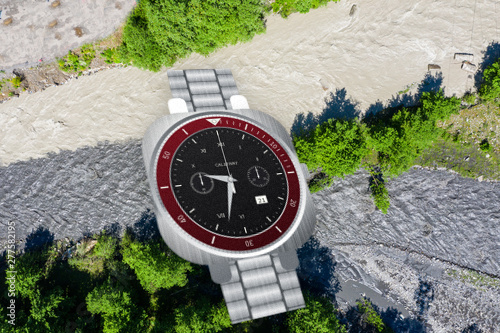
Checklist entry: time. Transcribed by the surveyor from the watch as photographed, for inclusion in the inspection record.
9:33
